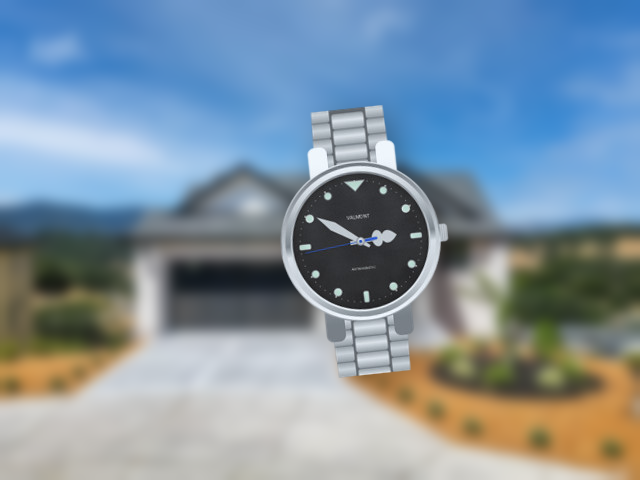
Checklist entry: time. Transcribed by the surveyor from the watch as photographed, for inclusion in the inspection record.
2:50:44
